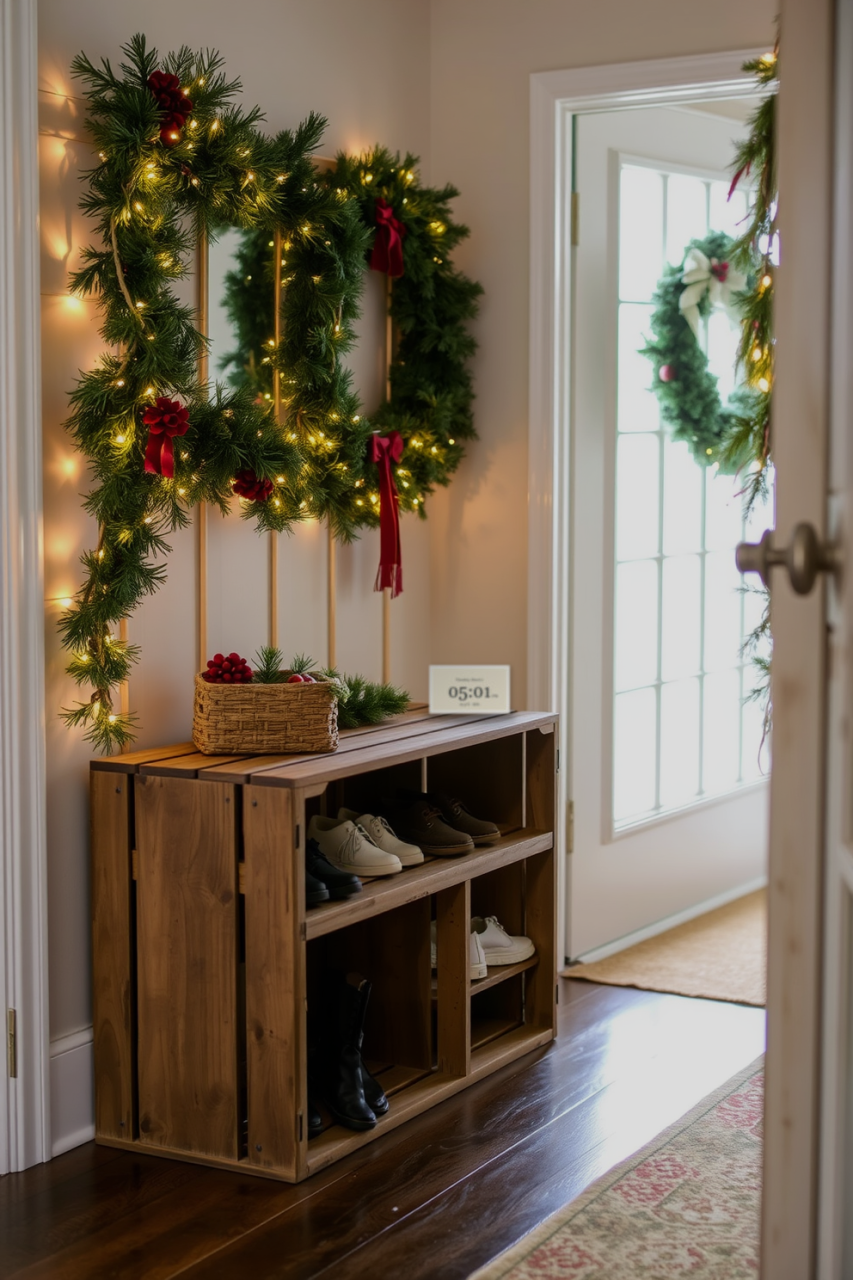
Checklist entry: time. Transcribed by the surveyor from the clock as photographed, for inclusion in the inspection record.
5:01
